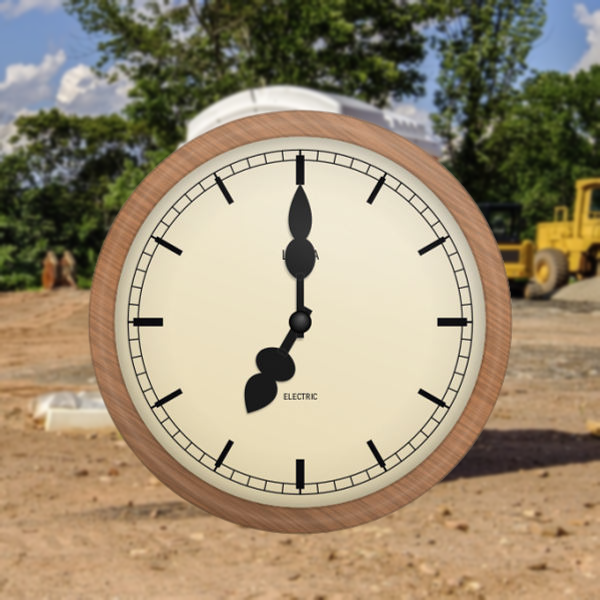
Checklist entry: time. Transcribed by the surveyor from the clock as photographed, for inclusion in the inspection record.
7:00
